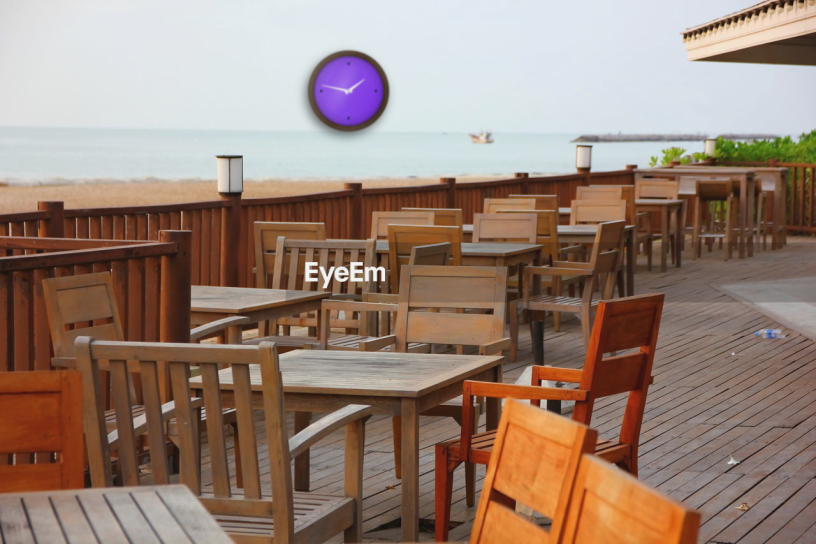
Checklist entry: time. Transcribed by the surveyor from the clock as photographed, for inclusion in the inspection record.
1:47
